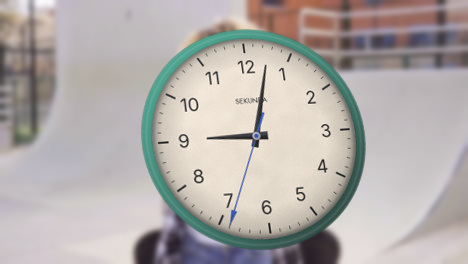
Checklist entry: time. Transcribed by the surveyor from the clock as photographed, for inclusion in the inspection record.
9:02:34
